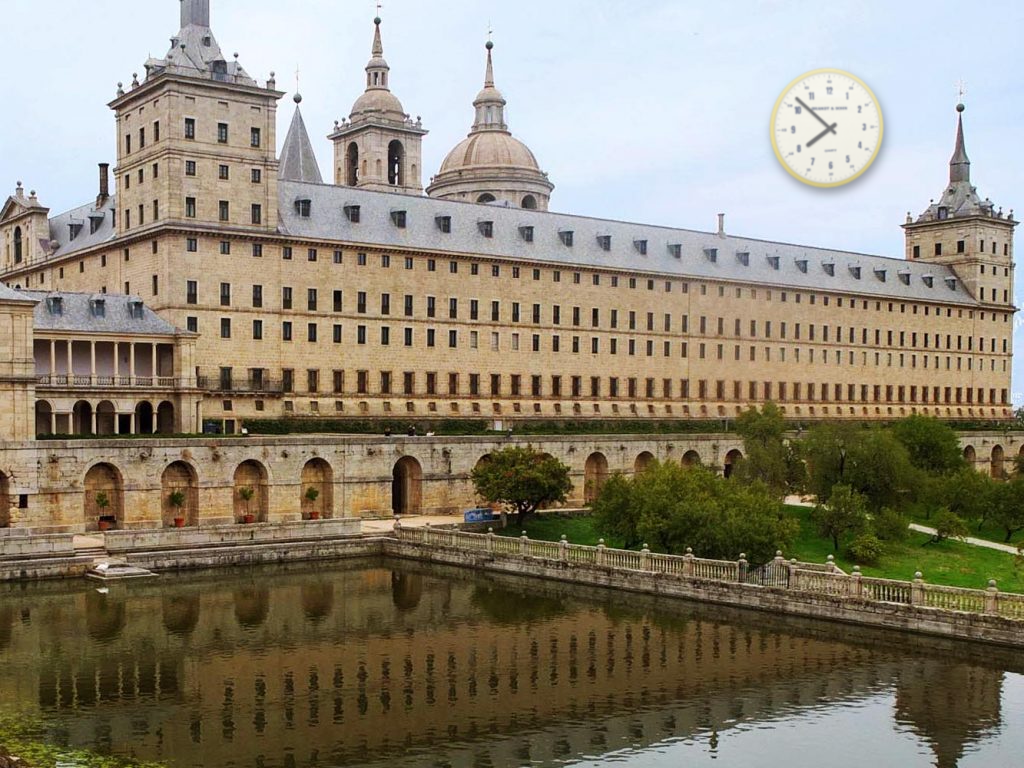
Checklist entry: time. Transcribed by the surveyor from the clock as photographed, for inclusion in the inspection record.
7:52
